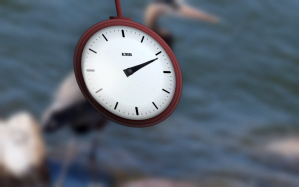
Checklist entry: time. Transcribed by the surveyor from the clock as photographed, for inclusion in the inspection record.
2:11
